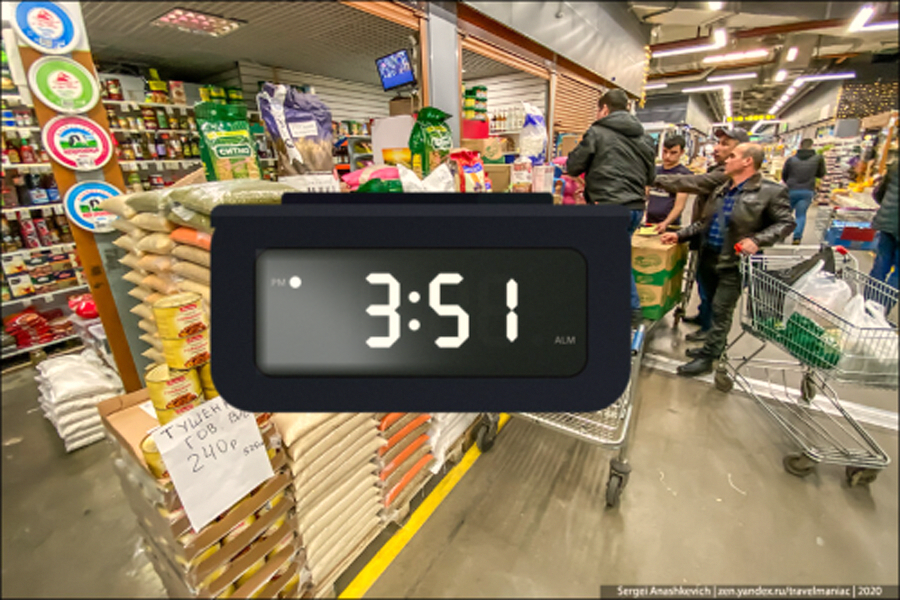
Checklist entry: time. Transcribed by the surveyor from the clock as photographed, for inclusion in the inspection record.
3:51
